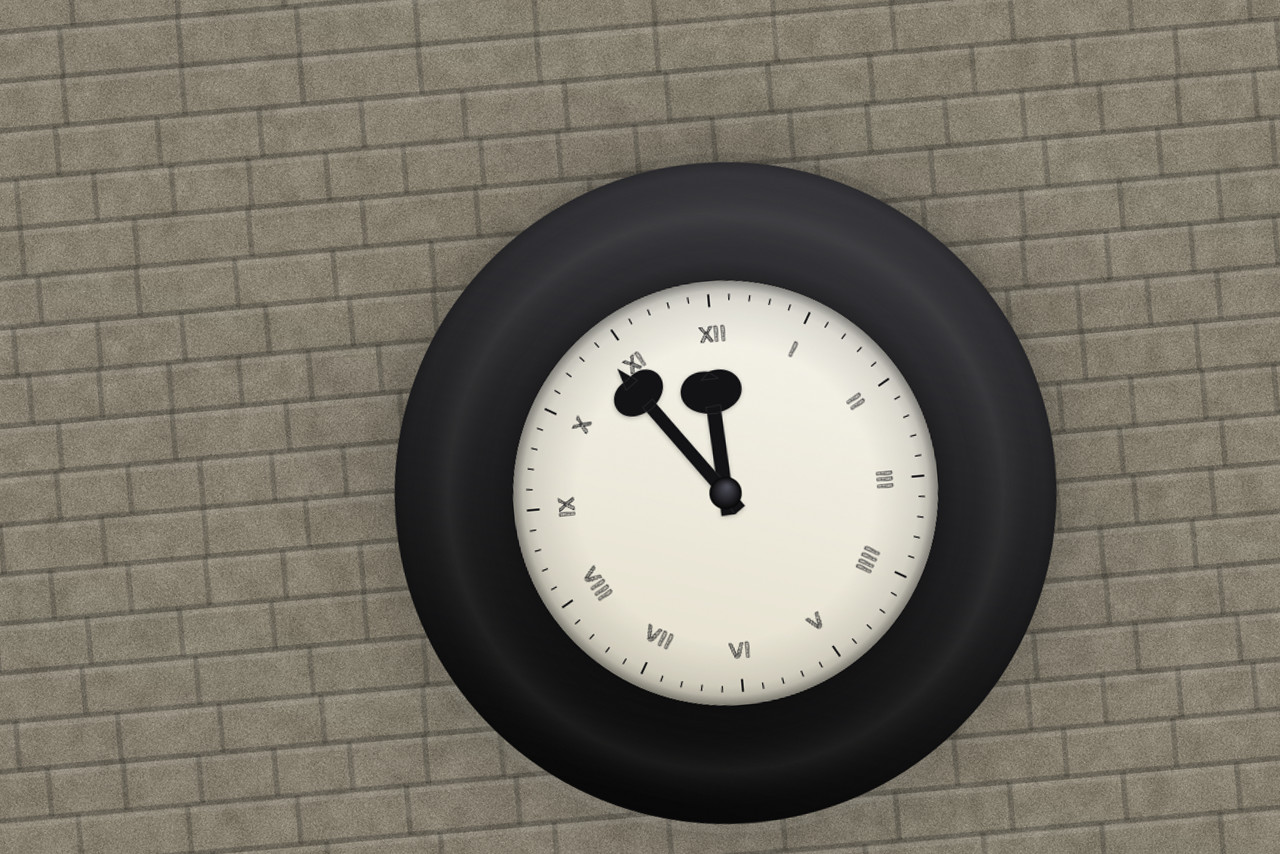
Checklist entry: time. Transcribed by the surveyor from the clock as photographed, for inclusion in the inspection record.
11:54
